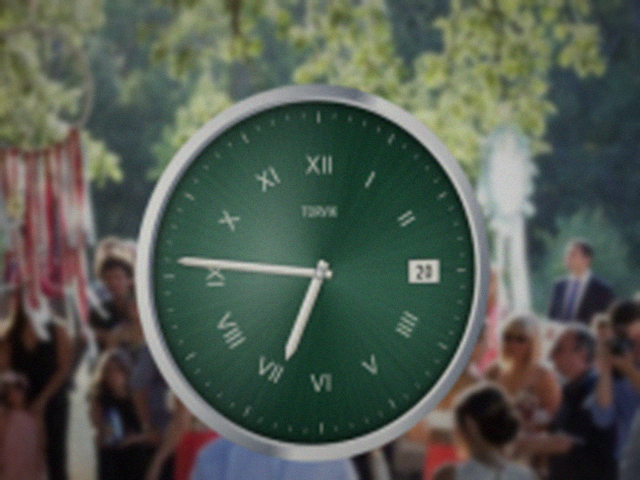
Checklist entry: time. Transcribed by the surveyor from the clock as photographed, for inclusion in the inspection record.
6:46
